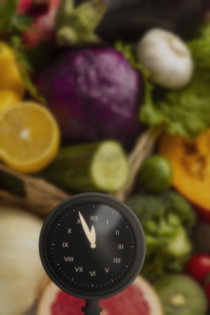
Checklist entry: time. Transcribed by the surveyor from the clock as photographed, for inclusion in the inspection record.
11:56
